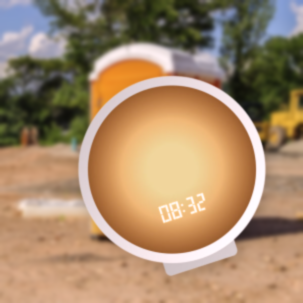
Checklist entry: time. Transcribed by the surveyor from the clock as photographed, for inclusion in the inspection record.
8:32
